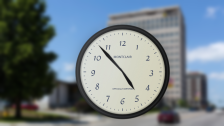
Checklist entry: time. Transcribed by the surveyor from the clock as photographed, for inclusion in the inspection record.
4:53
